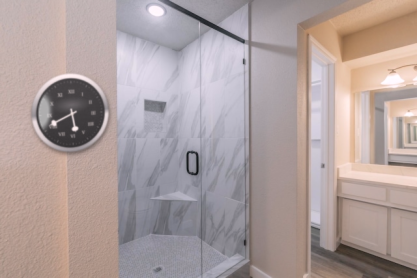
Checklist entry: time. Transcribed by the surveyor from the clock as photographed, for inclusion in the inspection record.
5:41
